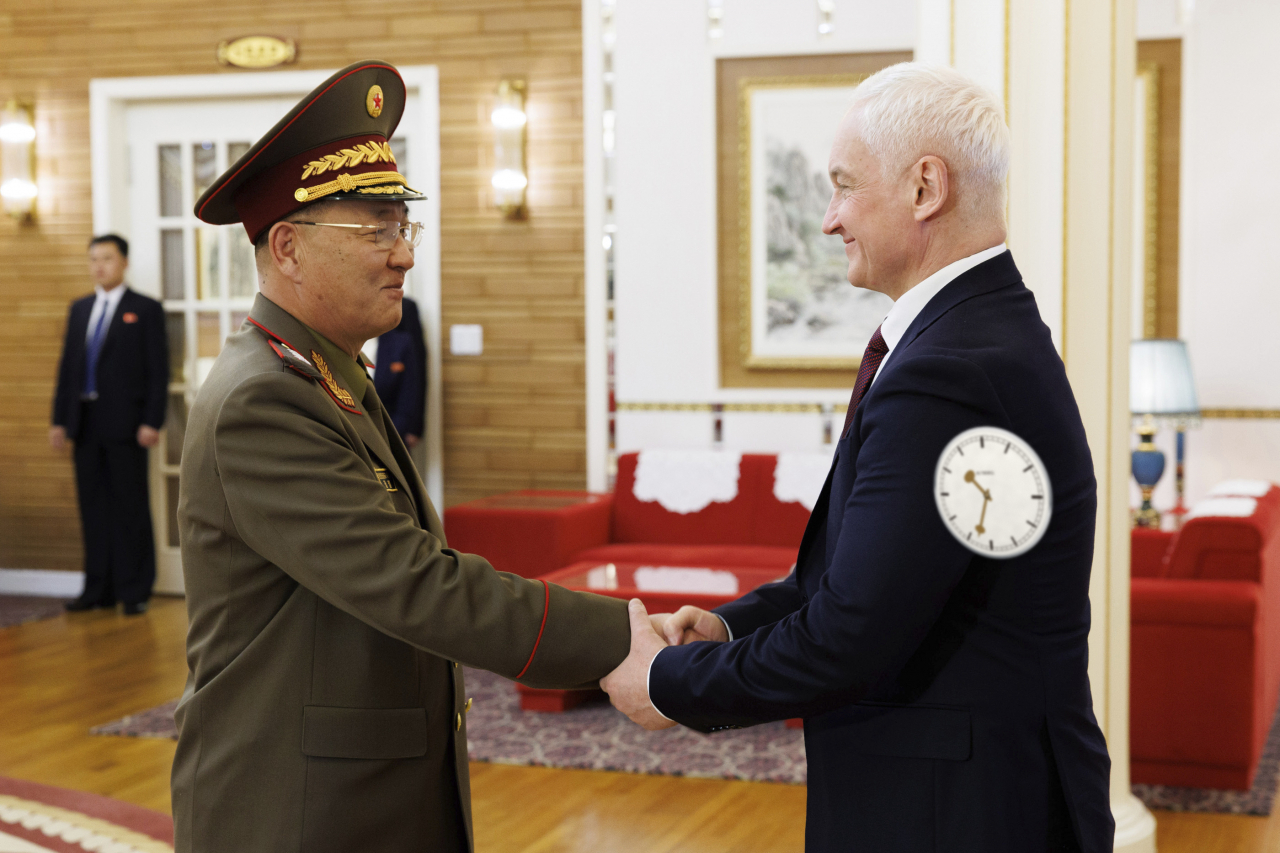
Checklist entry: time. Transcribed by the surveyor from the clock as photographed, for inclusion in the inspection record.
10:33
